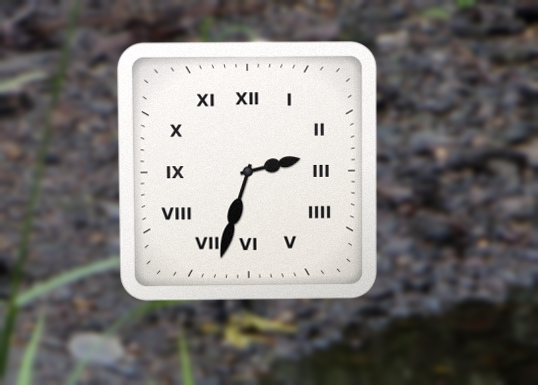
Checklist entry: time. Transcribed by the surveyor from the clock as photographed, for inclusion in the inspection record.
2:33
